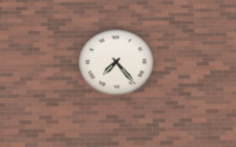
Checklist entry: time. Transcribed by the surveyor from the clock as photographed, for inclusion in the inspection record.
7:24
